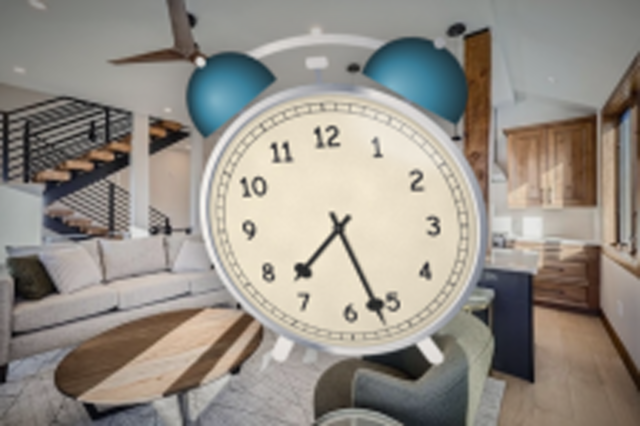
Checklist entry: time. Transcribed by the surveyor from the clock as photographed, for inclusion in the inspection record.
7:27
